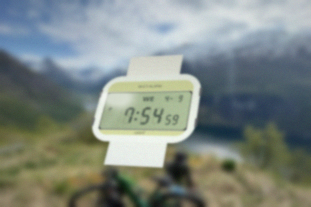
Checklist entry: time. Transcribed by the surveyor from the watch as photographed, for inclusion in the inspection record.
7:54
